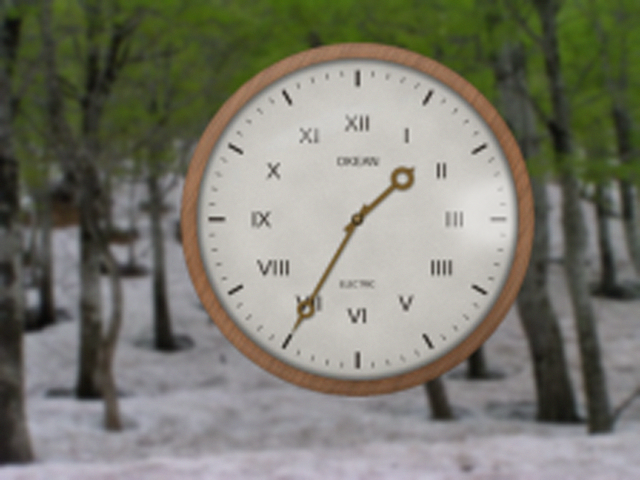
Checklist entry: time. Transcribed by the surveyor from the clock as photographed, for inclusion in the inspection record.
1:35
